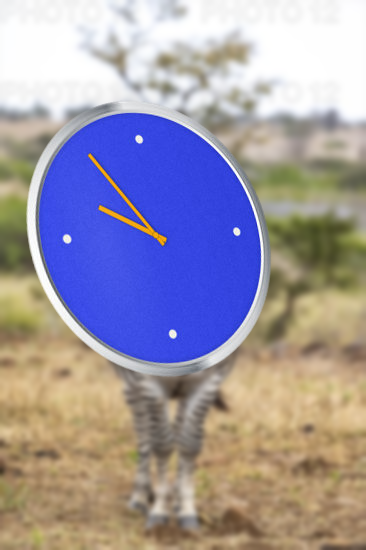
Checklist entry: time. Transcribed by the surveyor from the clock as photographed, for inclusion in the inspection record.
9:54
